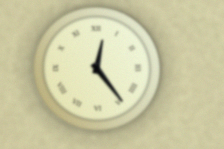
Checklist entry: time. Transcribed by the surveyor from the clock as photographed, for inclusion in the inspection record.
12:24
